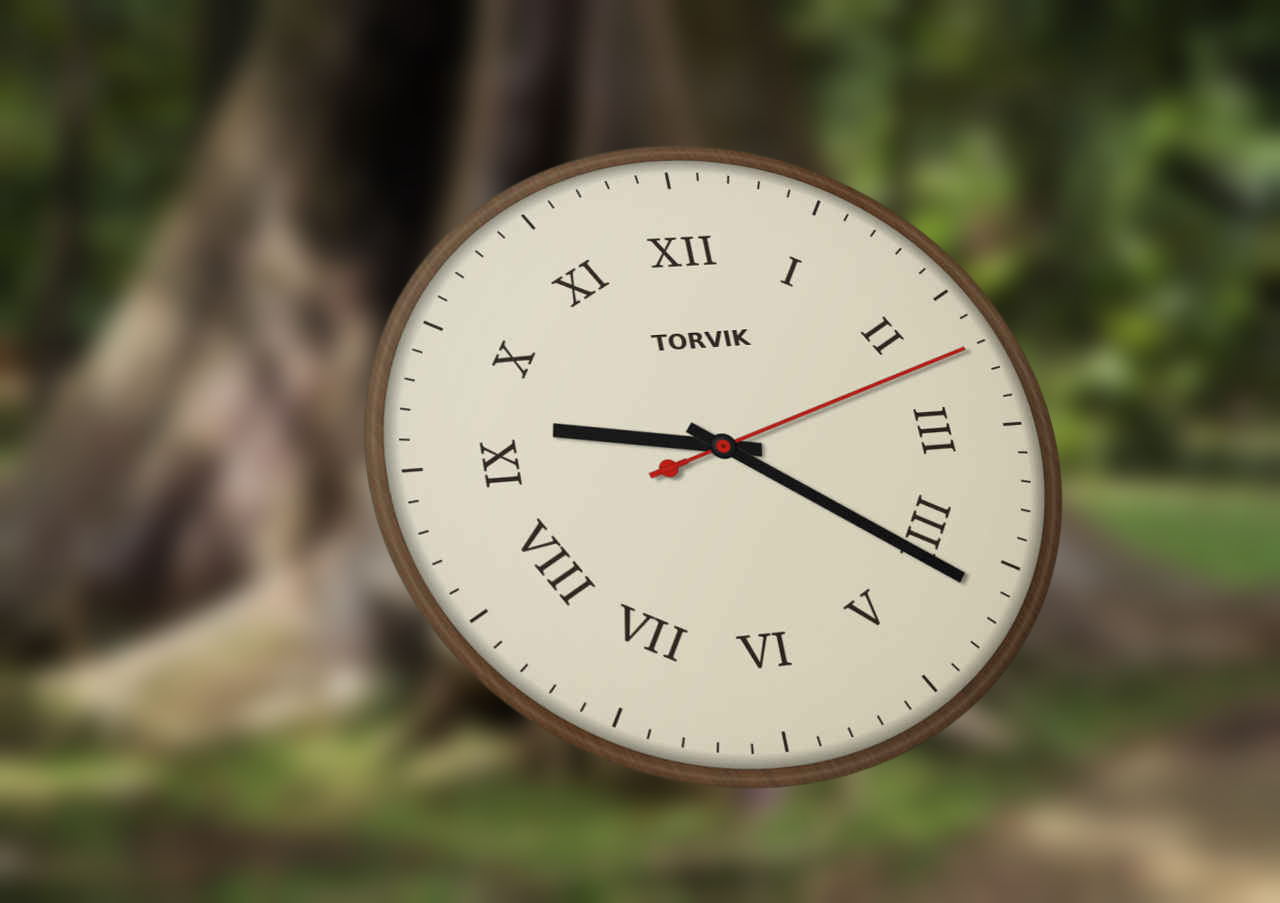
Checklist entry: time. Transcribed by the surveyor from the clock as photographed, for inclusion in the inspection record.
9:21:12
